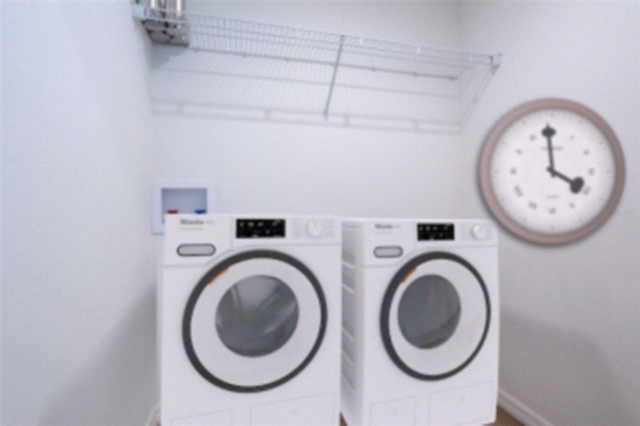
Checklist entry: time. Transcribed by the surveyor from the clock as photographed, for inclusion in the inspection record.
3:59
